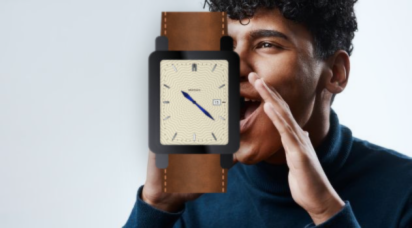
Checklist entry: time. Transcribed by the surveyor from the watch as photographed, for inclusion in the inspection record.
10:22
